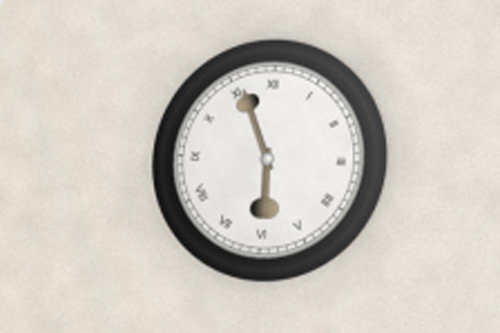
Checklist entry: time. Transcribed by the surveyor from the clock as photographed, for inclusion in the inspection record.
5:56
